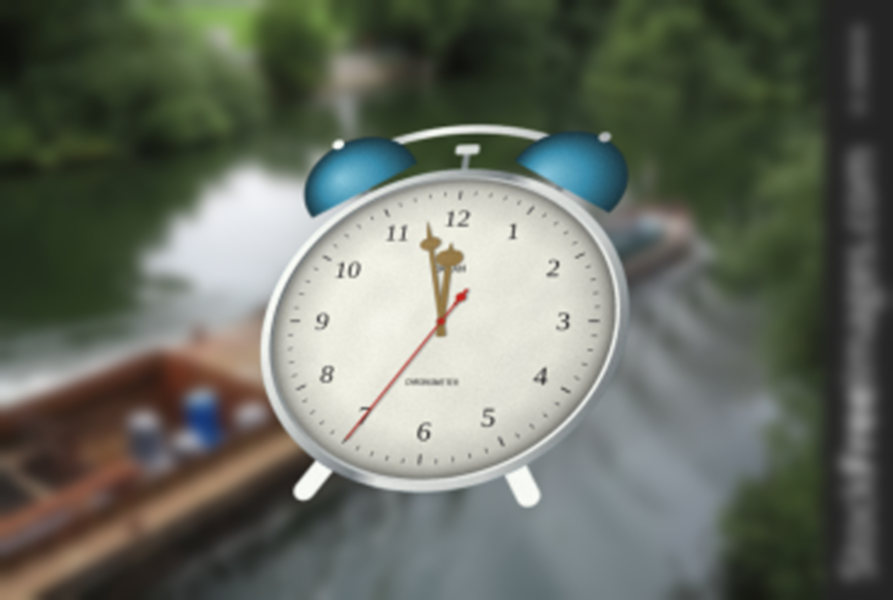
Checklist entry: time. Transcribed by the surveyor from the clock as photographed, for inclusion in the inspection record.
11:57:35
